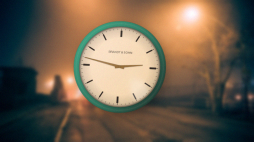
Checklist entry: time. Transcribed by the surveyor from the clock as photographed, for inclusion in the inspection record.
2:47
